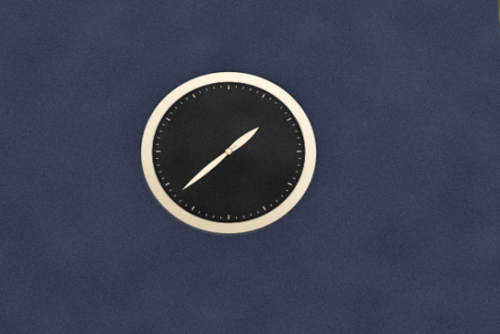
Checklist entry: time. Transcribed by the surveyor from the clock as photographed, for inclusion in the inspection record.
1:38
